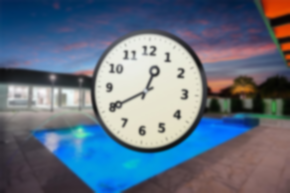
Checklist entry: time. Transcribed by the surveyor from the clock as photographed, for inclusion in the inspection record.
12:40
